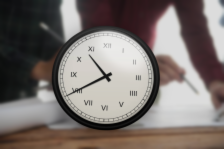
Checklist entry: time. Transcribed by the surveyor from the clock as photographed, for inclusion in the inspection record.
10:40
